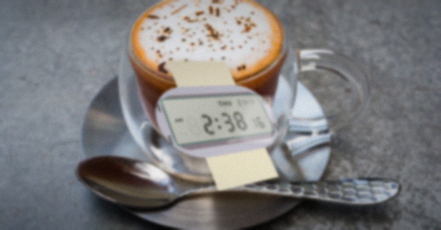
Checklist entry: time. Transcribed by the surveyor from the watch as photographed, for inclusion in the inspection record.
2:38:16
